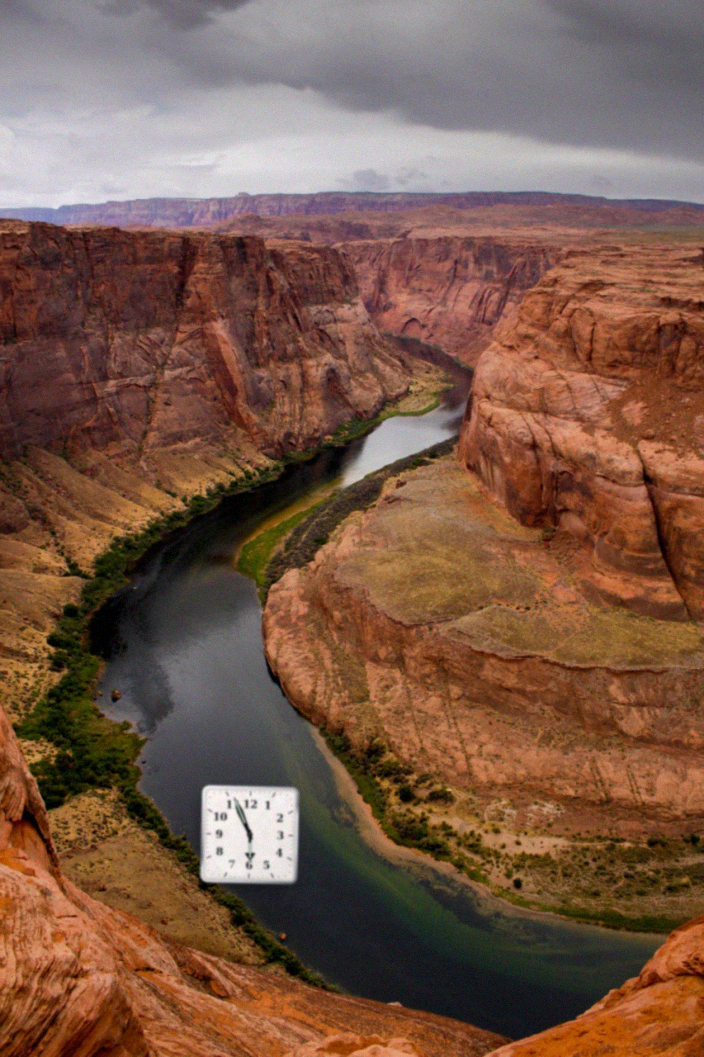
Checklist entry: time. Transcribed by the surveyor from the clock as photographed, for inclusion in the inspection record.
5:56
